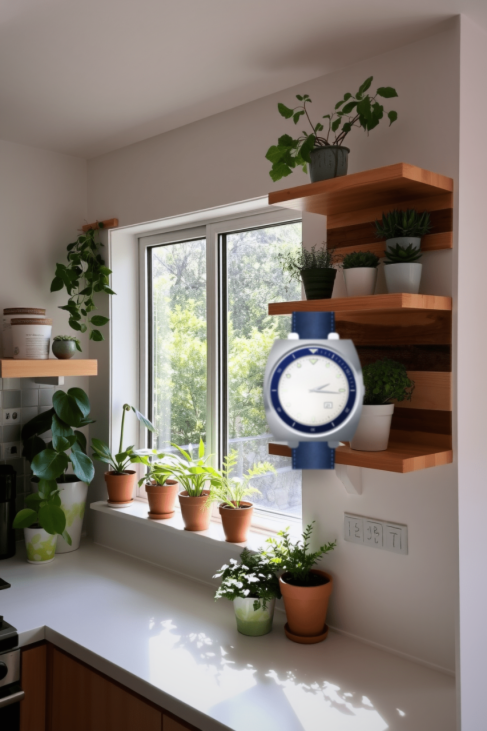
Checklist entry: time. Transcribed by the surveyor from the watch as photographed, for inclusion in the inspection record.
2:16
